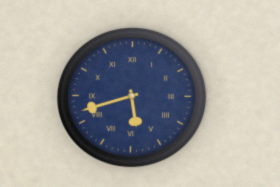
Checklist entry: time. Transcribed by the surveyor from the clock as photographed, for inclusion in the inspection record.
5:42
